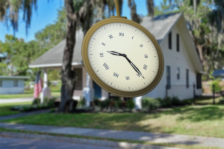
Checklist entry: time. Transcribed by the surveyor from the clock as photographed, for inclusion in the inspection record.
9:24
